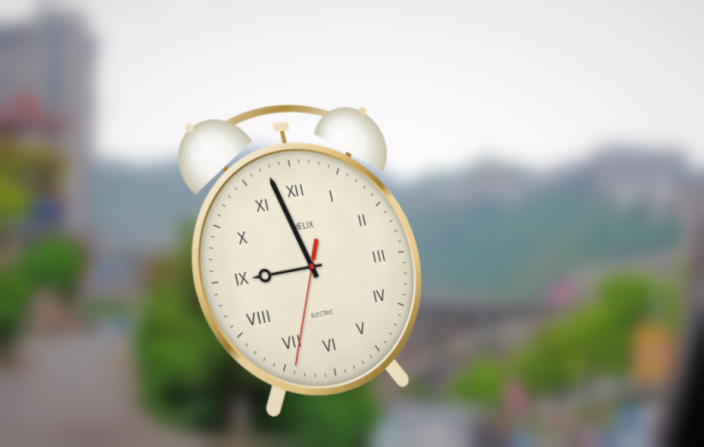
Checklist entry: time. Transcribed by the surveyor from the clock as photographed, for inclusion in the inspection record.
8:57:34
